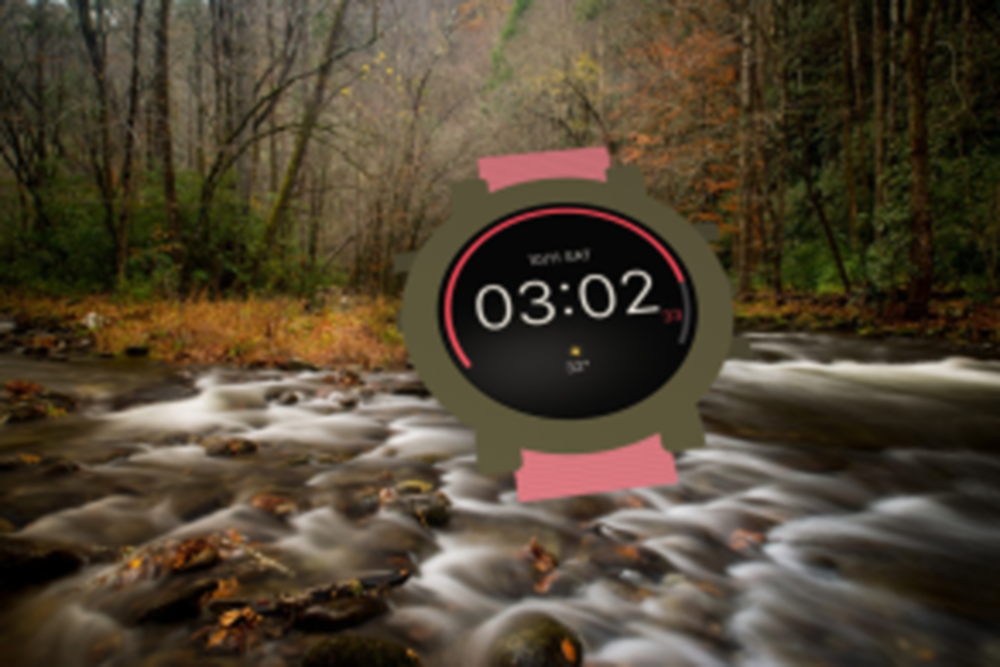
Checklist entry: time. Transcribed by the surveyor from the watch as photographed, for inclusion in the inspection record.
3:02
